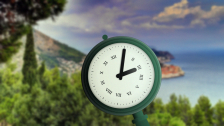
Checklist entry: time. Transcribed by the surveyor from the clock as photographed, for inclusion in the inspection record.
3:05
